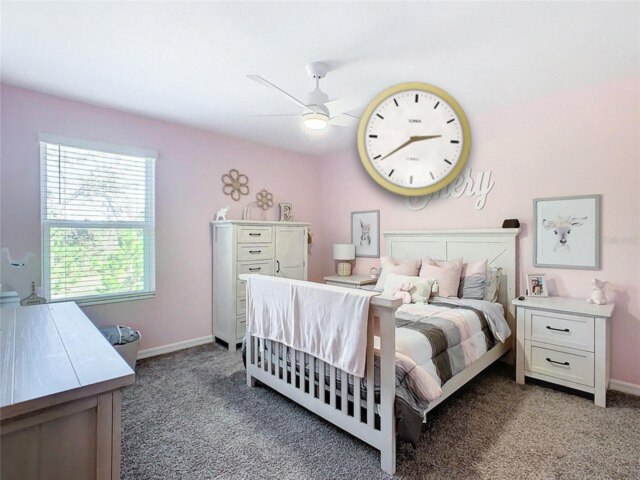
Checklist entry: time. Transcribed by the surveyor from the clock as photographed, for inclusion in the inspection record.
2:39
